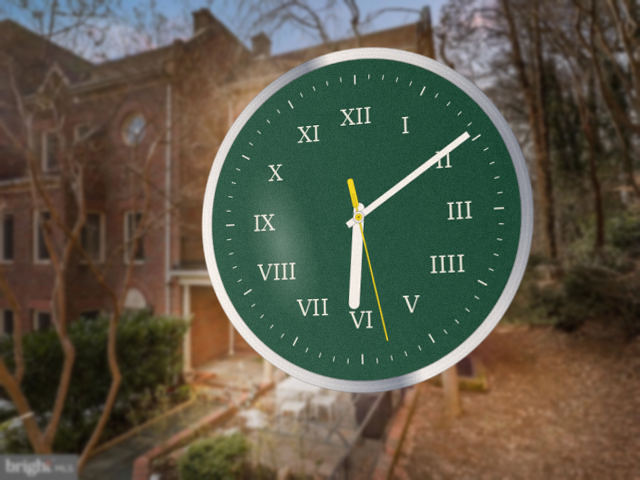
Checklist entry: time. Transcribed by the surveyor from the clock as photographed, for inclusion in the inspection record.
6:09:28
